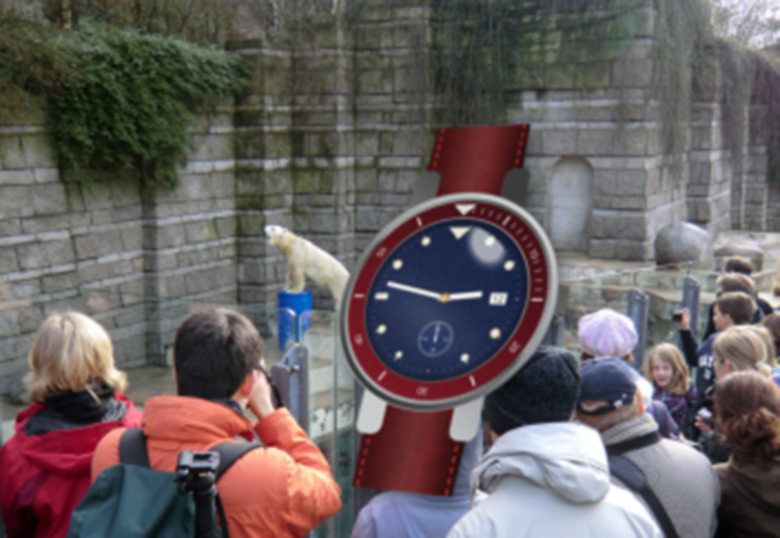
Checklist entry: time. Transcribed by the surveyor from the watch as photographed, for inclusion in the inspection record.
2:47
